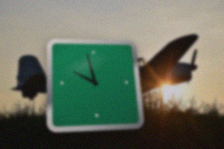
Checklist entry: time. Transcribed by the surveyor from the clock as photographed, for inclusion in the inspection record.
9:58
